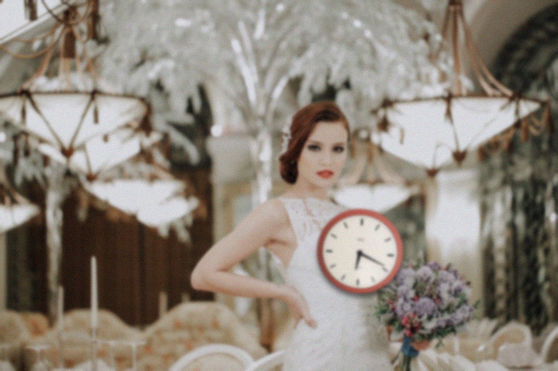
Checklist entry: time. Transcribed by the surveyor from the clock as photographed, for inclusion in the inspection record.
6:19
